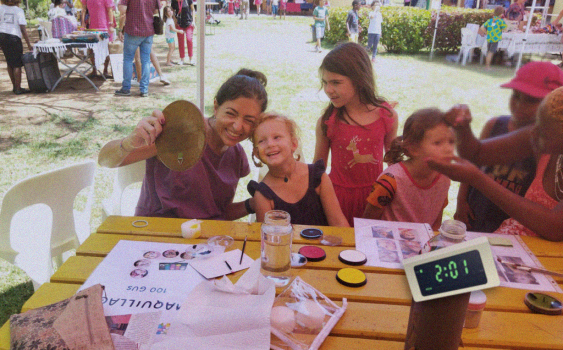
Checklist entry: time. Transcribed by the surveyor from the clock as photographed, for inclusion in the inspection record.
2:01
